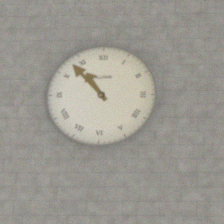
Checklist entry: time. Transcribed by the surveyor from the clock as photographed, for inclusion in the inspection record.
10:53
